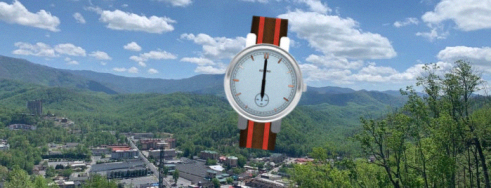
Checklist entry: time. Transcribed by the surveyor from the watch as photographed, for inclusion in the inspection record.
6:00
